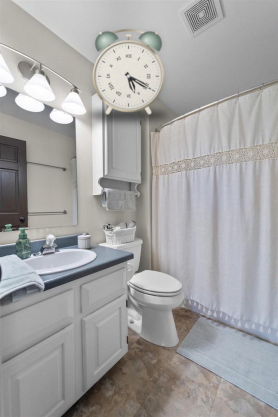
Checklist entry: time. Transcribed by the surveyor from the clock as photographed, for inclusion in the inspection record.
5:20
